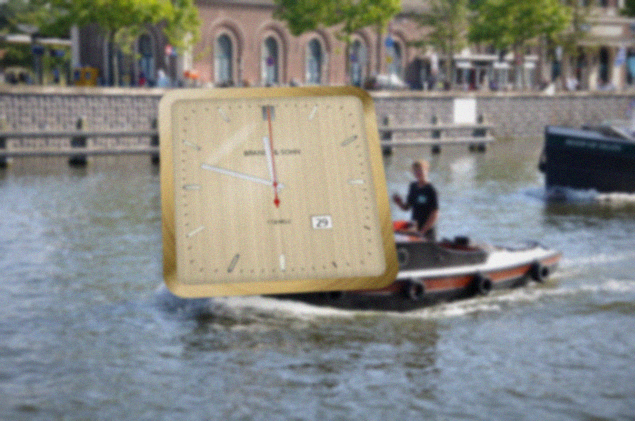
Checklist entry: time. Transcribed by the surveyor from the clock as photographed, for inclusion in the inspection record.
11:48:00
